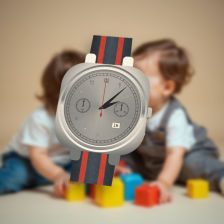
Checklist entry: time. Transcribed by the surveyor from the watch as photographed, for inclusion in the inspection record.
2:07
